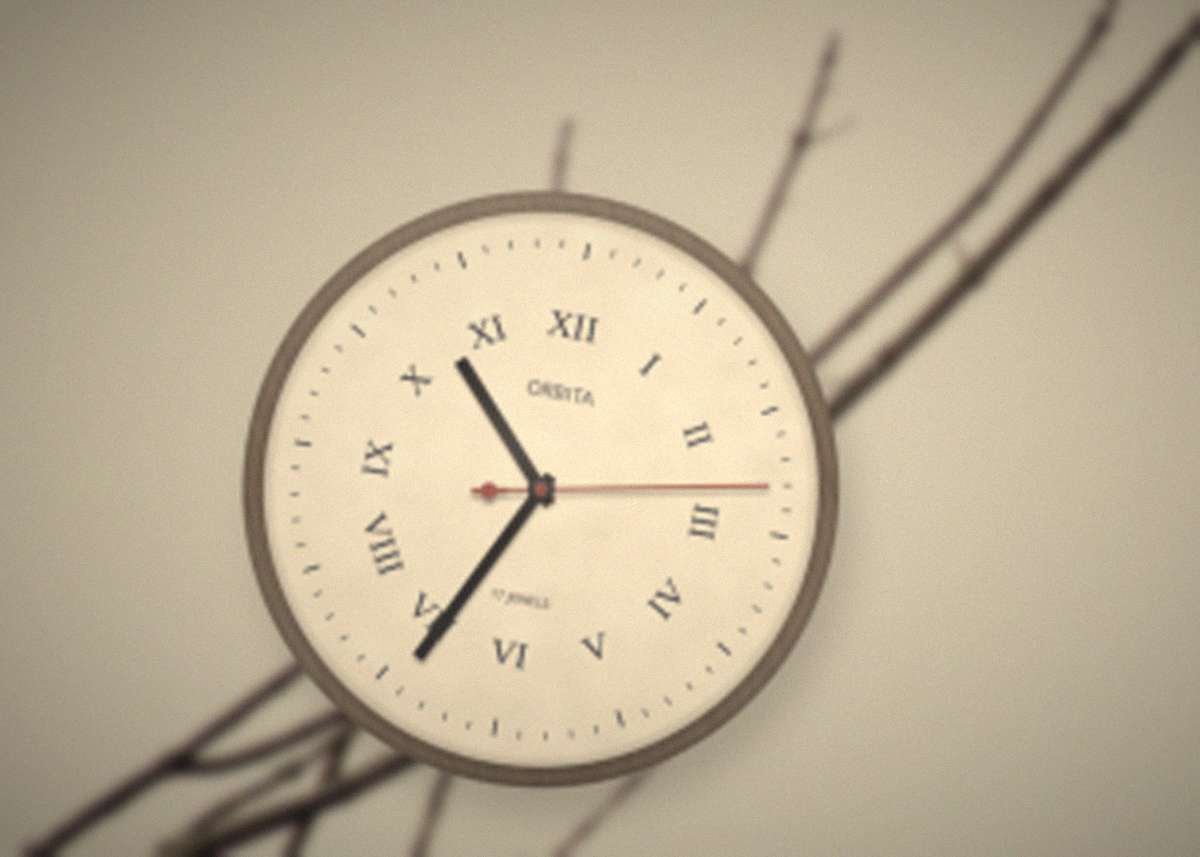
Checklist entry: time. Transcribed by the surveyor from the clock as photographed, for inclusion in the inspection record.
10:34:13
